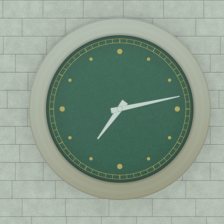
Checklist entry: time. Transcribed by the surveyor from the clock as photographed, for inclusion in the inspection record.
7:13
